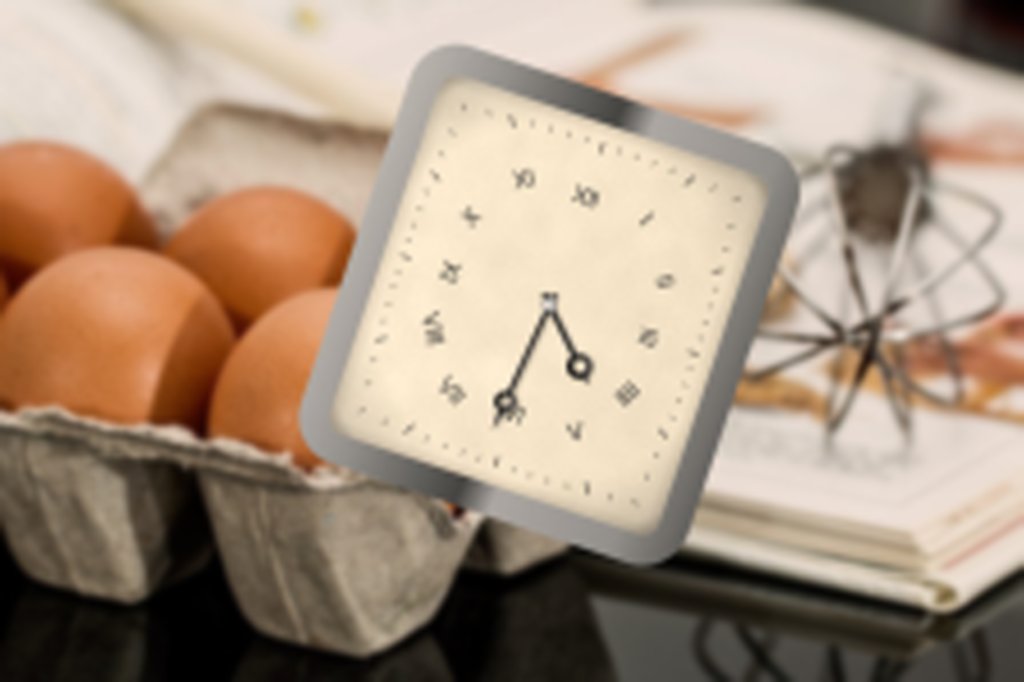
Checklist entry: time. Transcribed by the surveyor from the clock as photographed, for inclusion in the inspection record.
4:31
